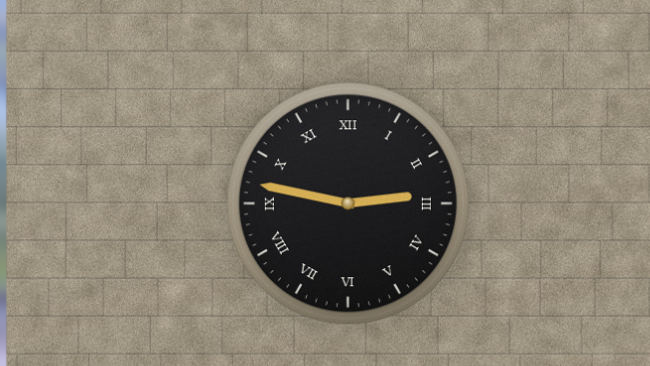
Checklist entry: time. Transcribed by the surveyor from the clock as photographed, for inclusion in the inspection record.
2:47
